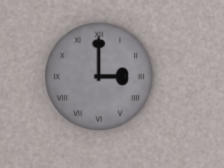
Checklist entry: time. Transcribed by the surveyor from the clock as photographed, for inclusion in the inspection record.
3:00
